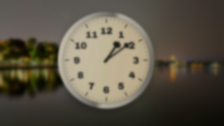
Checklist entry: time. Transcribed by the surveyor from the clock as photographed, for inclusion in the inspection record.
1:09
